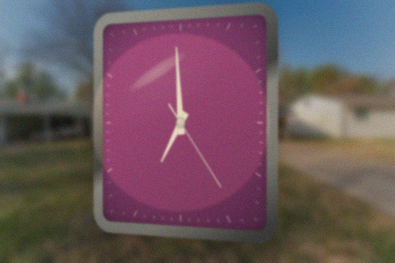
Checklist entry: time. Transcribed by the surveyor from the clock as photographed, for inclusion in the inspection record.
6:59:24
